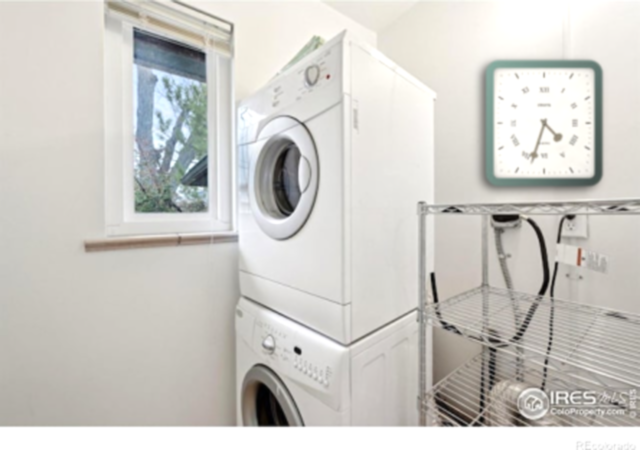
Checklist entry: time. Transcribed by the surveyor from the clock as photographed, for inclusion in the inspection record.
4:33
